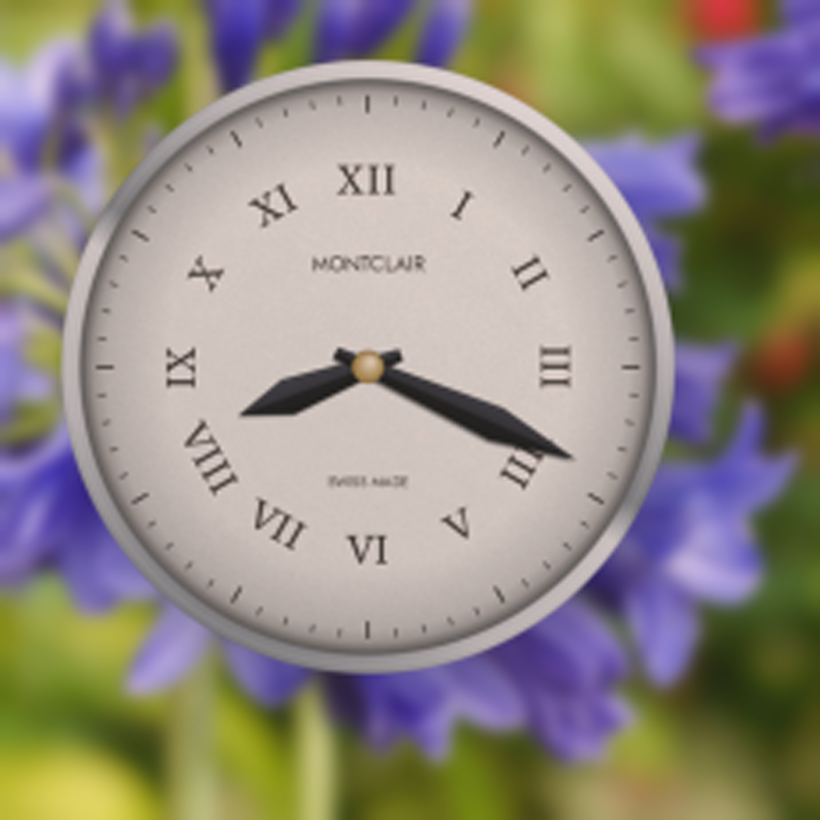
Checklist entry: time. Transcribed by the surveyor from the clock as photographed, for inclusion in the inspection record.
8:19
